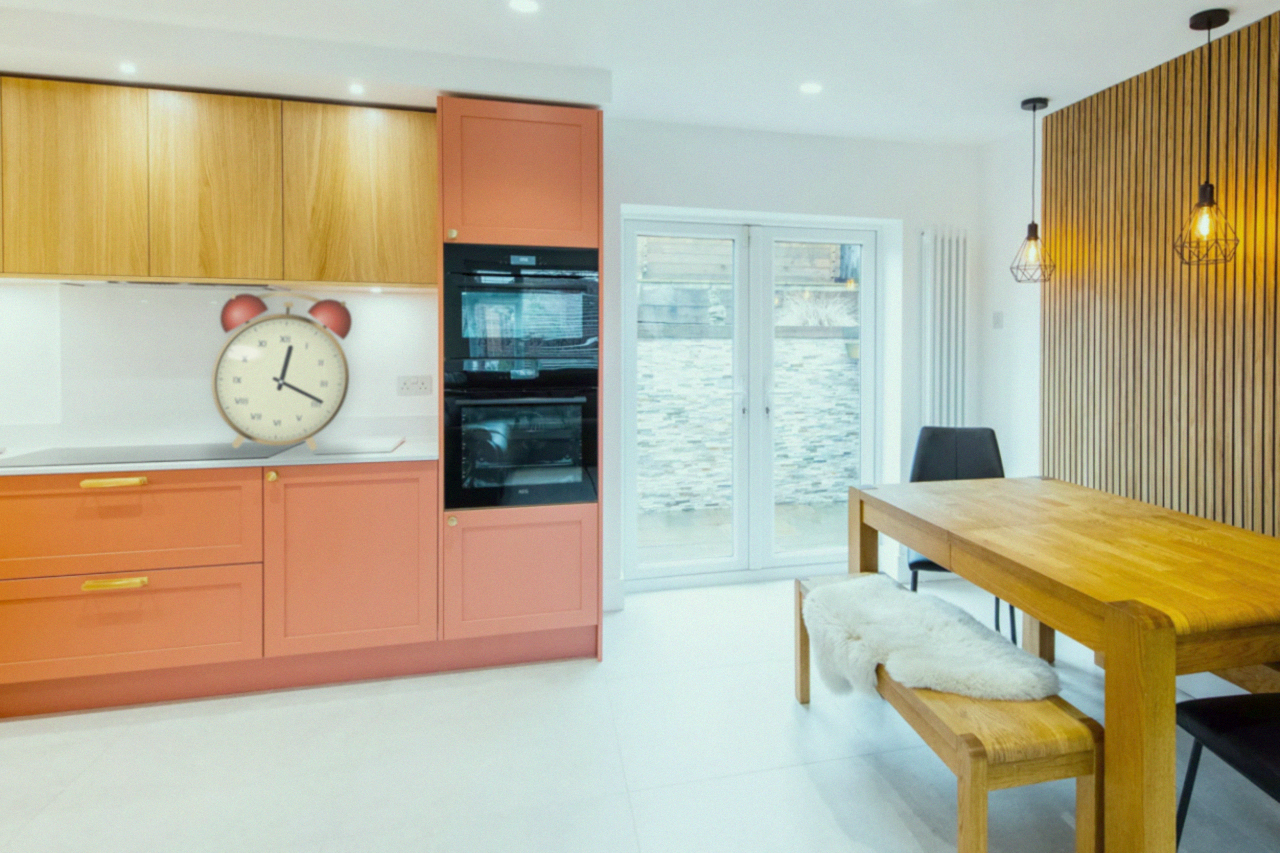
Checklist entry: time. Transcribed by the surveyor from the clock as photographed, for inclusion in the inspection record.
12:19
